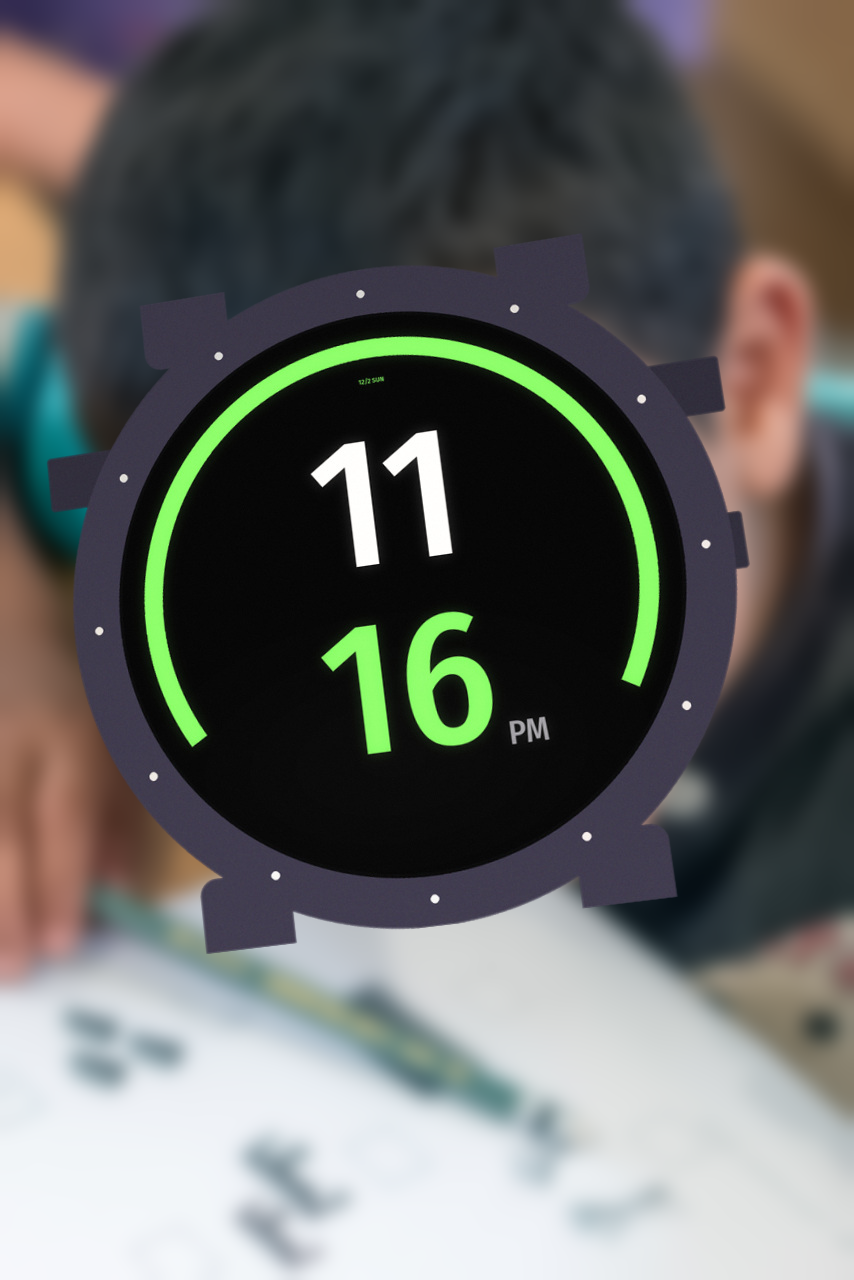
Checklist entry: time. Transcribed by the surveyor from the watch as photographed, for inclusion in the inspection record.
11:16
